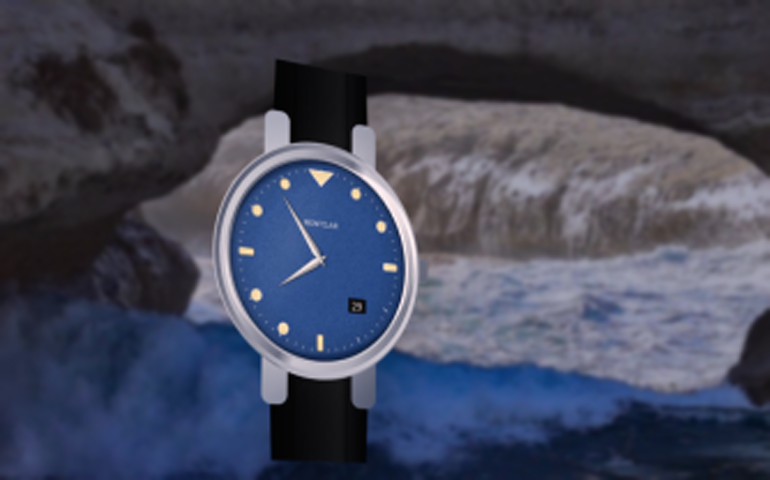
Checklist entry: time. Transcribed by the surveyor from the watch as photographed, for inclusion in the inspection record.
7:54
